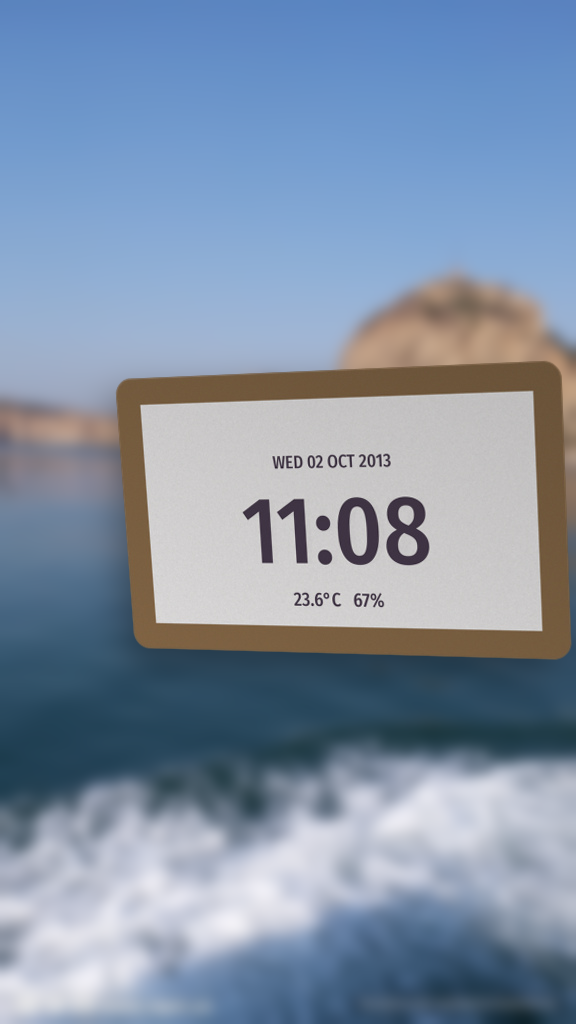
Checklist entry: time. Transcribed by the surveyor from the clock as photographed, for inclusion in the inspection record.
11:08
